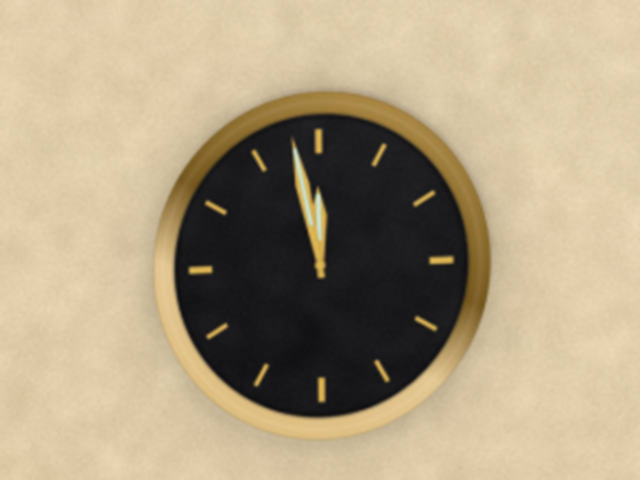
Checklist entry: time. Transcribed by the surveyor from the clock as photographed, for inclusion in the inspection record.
11:58
